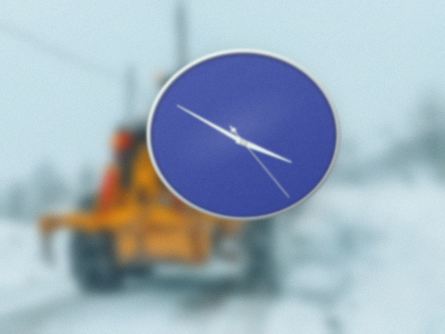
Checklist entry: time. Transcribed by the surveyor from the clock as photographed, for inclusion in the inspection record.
3:50:24
